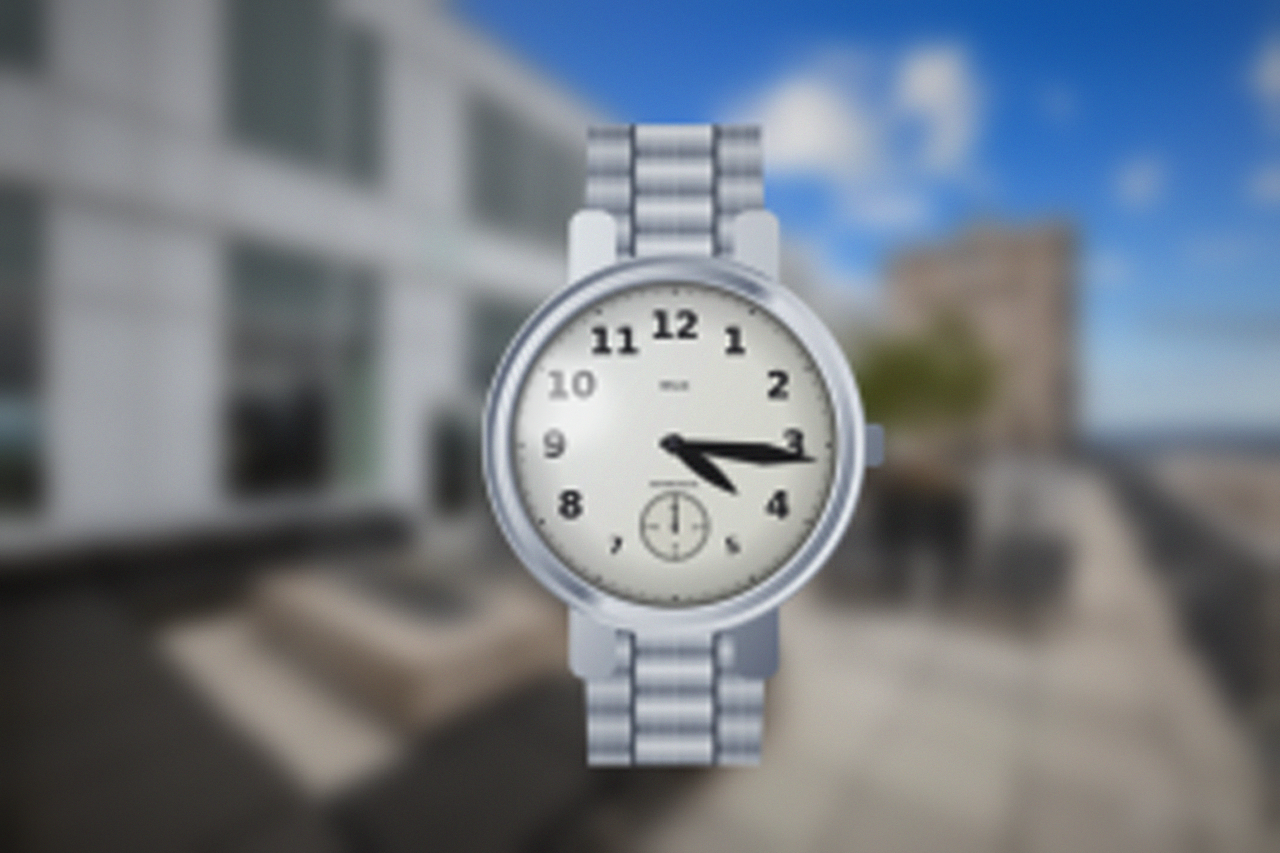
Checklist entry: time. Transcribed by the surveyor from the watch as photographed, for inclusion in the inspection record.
4:16
